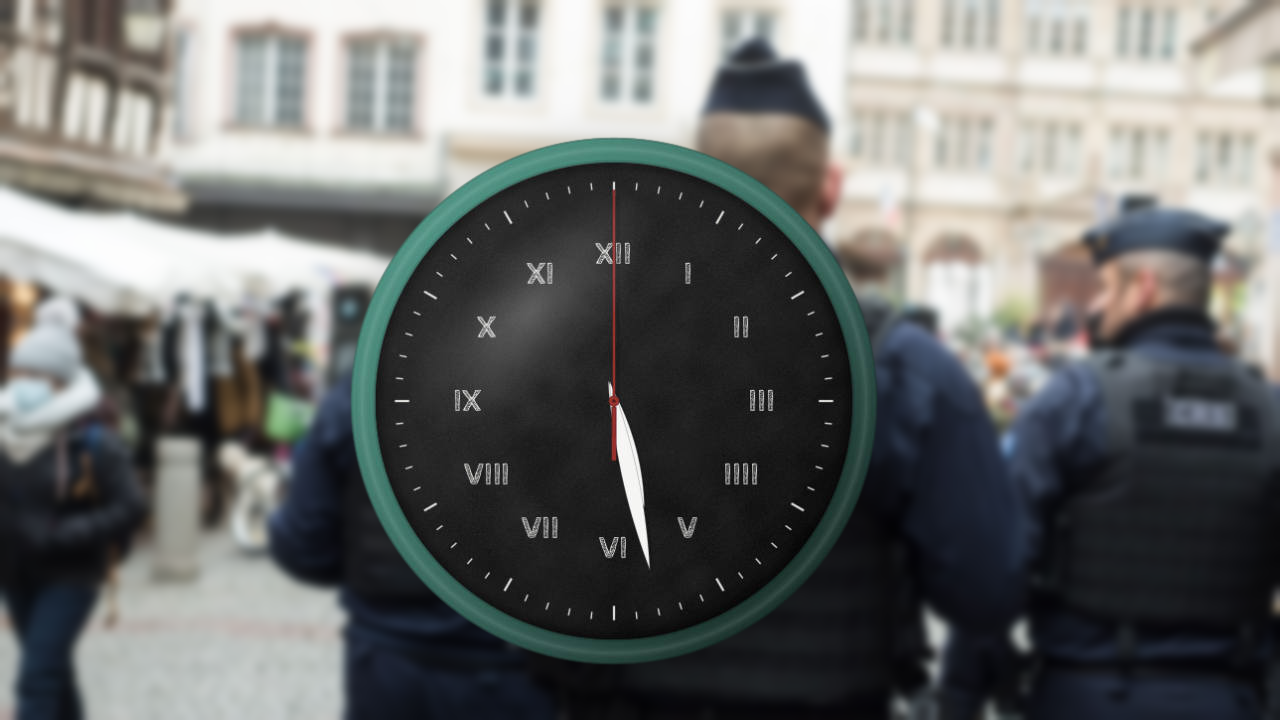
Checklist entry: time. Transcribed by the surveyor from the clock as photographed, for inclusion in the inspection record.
5:28:00
